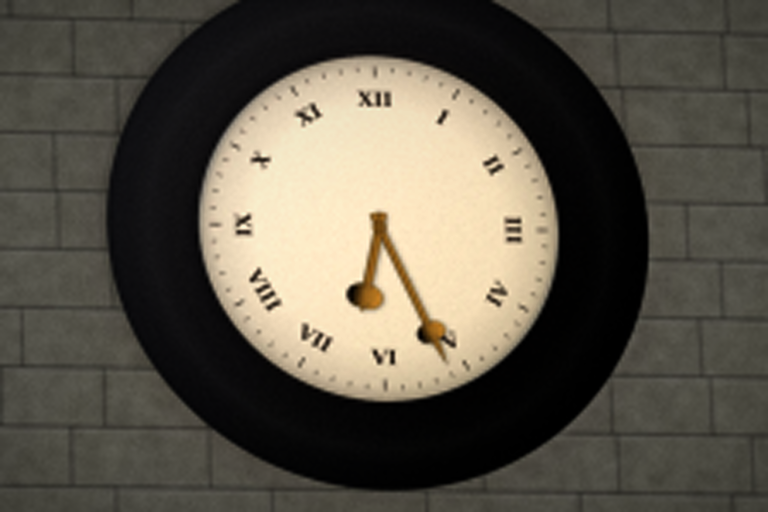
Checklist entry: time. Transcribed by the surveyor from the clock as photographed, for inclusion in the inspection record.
6:26
